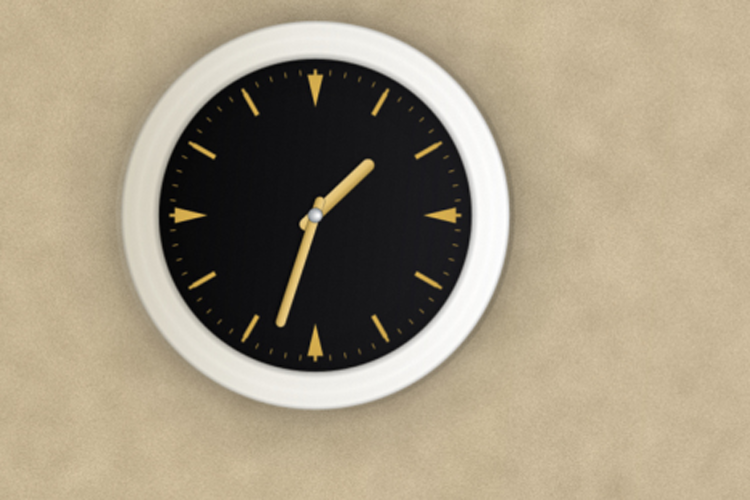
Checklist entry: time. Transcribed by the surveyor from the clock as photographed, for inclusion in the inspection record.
1:33
